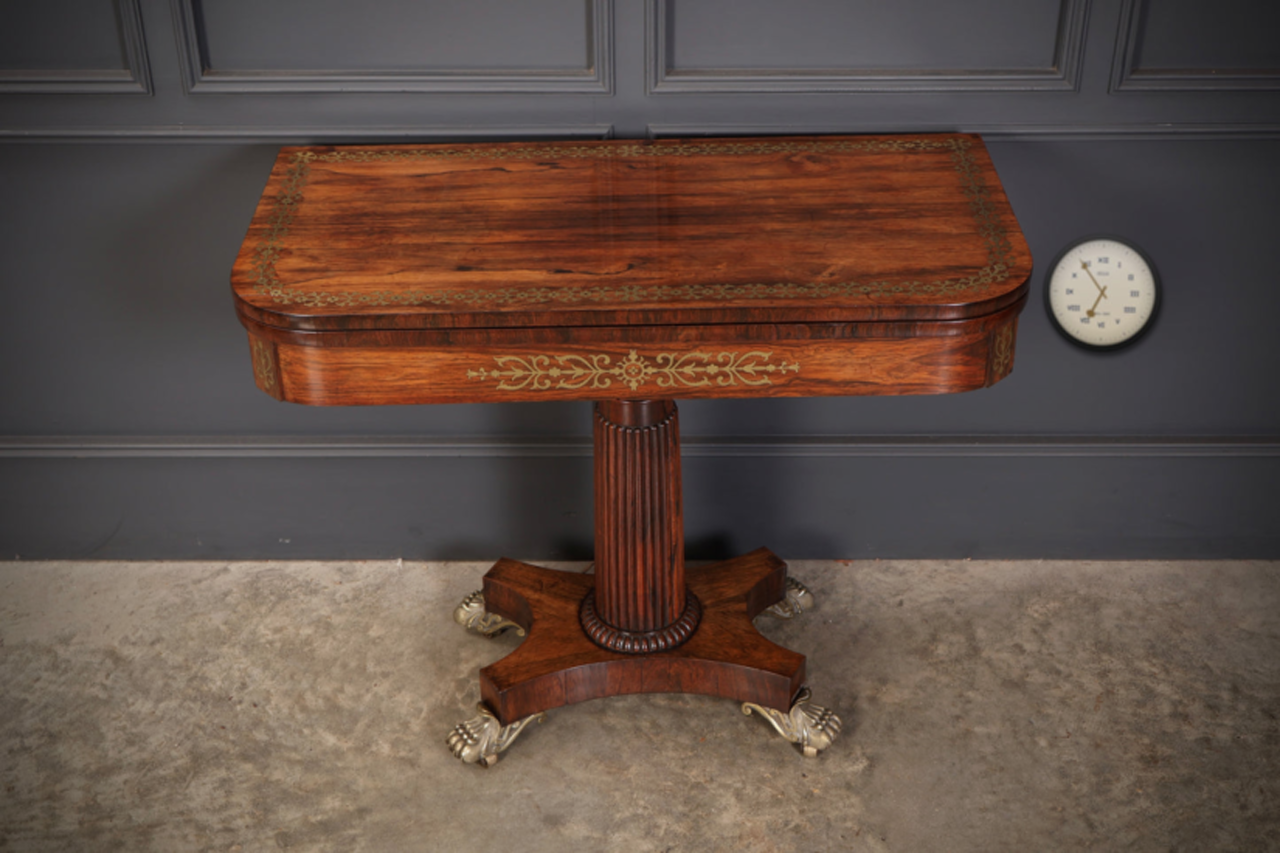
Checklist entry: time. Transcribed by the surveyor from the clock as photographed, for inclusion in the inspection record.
6:54
